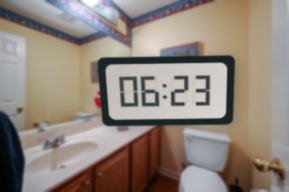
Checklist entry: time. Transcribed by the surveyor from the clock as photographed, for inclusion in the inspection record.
6:23
